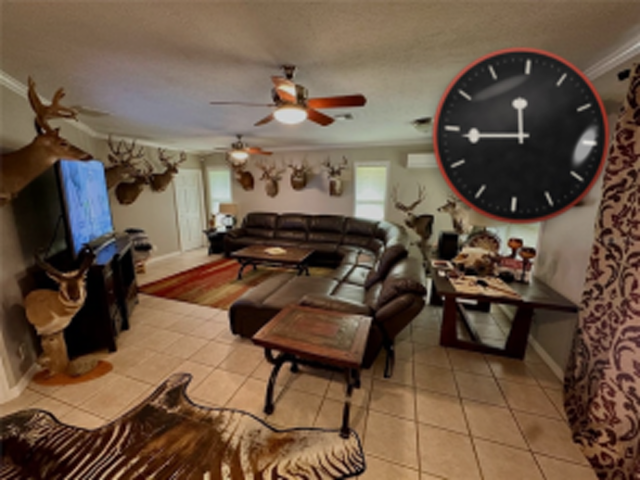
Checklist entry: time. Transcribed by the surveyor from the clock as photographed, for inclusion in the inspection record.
11:44
